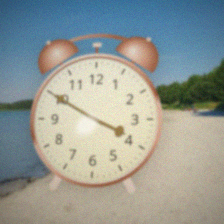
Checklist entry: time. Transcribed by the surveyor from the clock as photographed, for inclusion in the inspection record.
3:50
